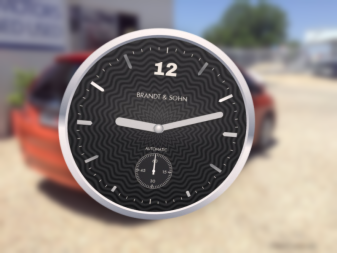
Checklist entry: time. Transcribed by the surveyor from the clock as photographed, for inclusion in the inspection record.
9:12
